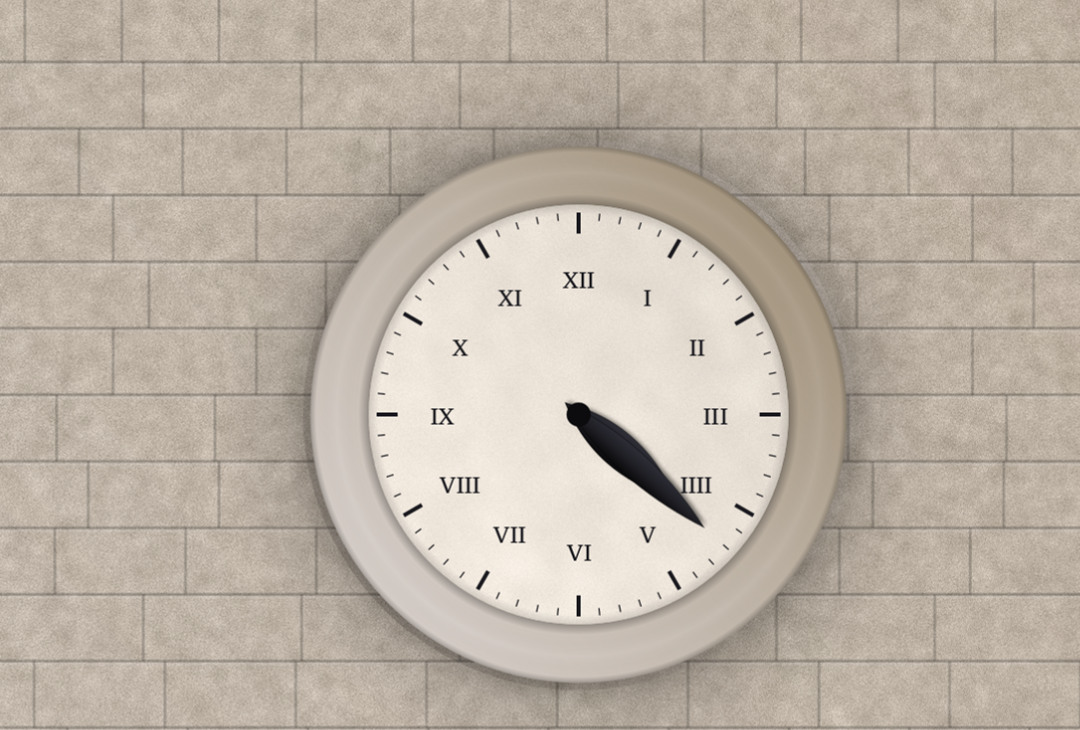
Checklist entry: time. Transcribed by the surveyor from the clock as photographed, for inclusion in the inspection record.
4:22
